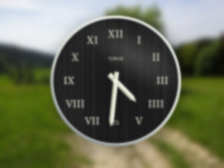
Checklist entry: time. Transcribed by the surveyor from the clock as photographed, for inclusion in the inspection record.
4:31
